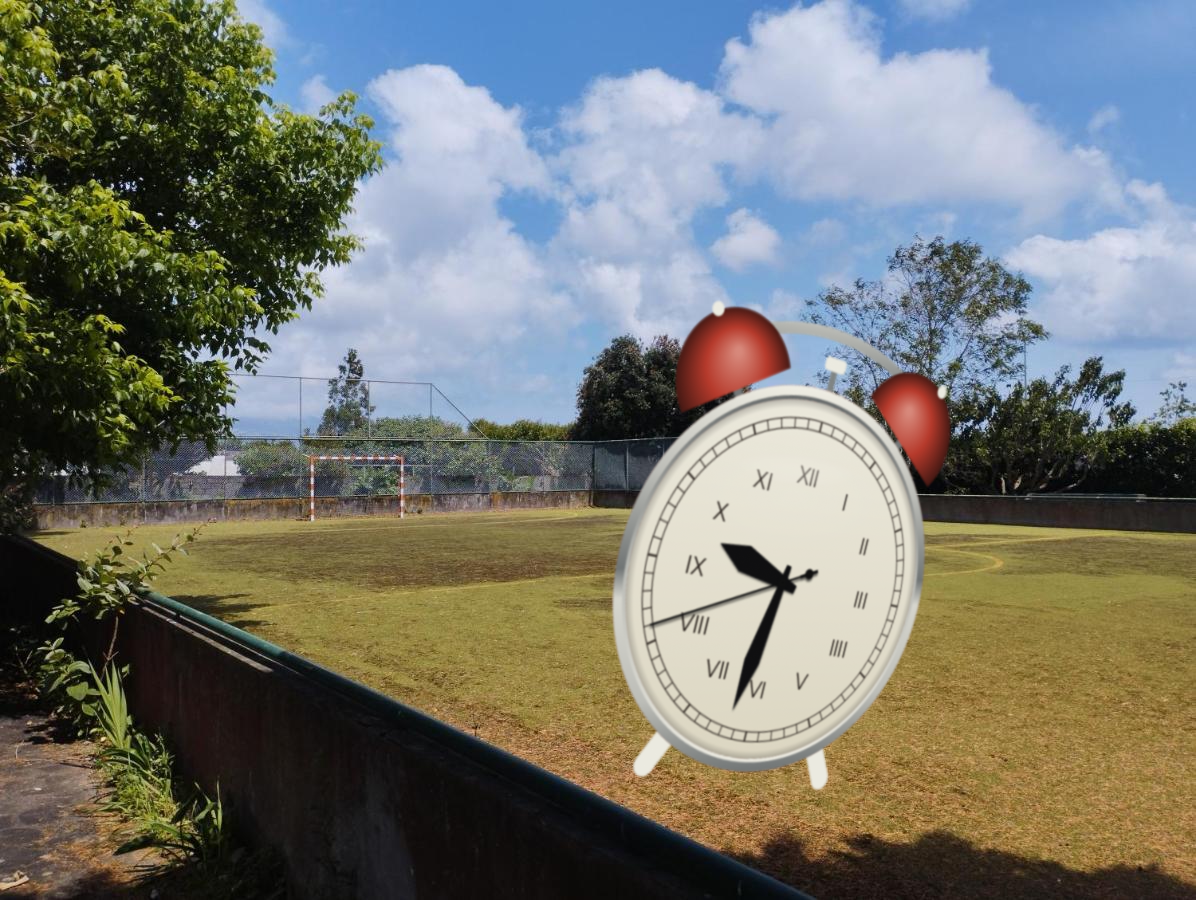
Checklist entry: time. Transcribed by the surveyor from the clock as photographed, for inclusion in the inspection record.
9:31:41
